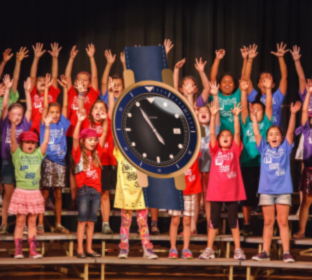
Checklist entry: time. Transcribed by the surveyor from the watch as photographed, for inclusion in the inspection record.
4:55
